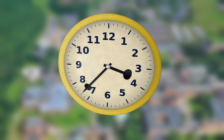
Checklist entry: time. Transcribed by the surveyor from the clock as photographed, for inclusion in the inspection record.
3:37
